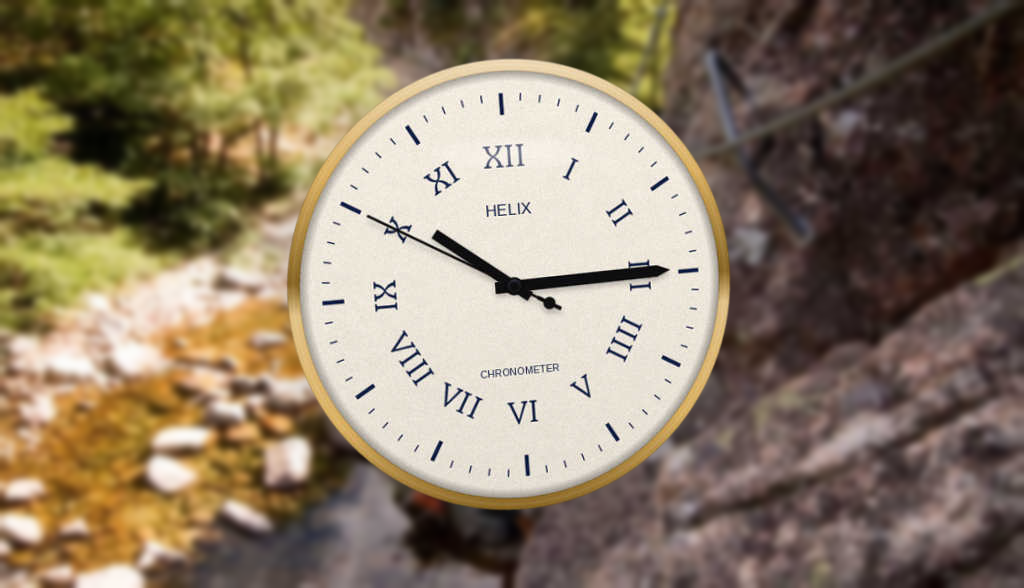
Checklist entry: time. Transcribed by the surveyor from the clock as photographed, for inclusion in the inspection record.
10:14:50
